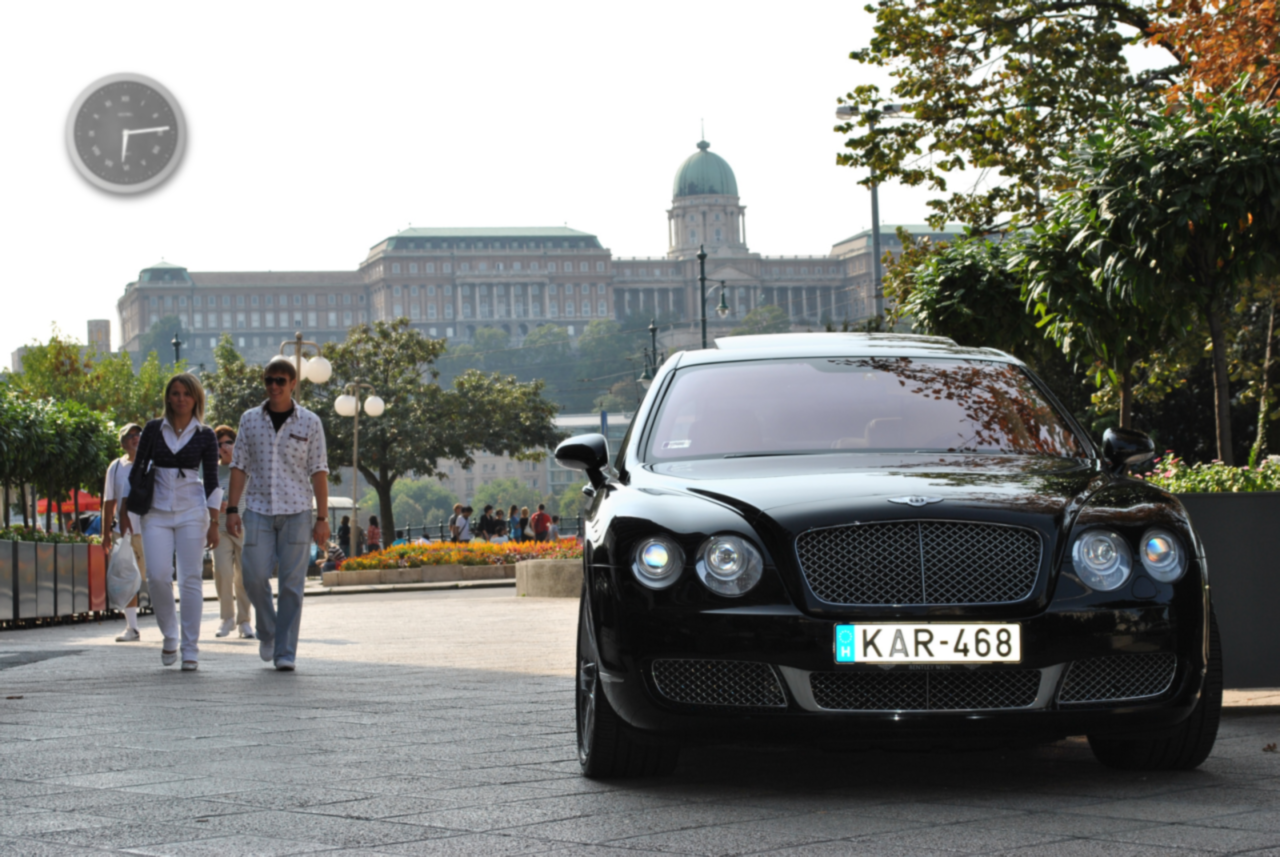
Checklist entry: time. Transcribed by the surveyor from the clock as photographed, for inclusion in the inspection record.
6:14
